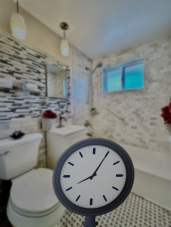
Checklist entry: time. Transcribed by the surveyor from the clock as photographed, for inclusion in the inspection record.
8:05
